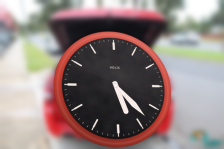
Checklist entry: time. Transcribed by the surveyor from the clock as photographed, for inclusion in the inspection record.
5:23
